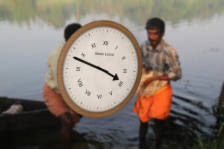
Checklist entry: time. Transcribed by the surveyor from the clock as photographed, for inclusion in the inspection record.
3:48
